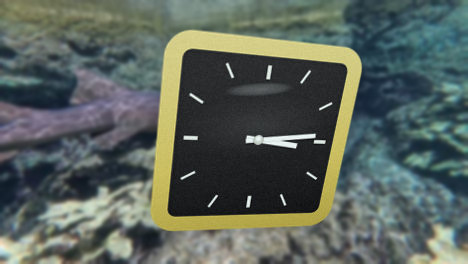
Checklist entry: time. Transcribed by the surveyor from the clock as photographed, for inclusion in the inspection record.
3:14
